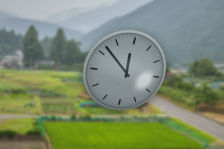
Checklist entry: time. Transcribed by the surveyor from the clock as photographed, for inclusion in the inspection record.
11:52
